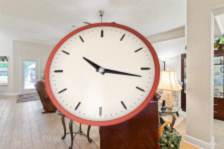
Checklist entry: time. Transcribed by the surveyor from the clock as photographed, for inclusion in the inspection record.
10:17
